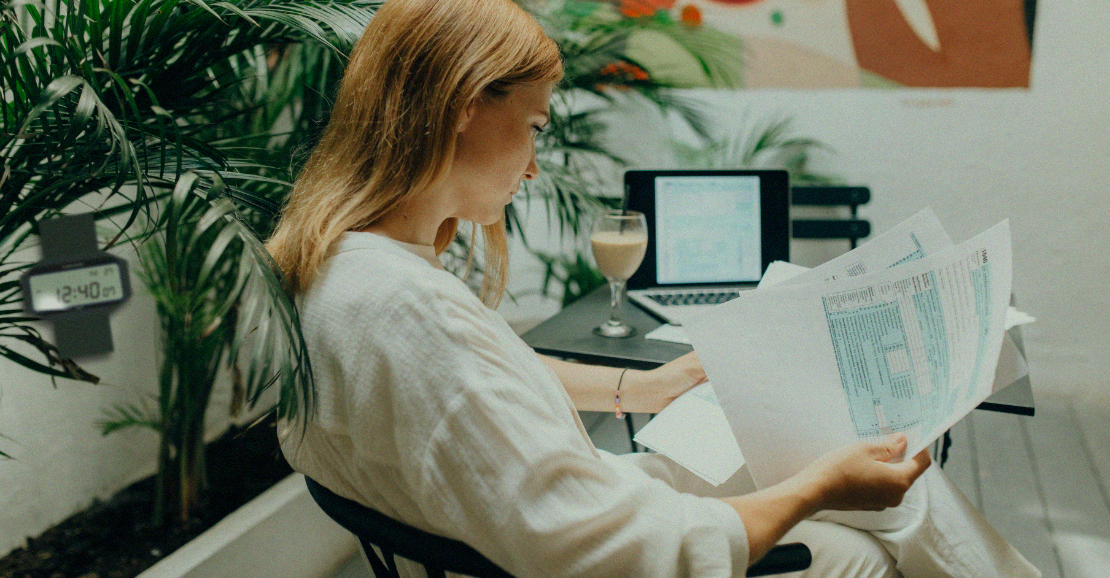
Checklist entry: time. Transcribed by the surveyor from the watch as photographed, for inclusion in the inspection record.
12:40
